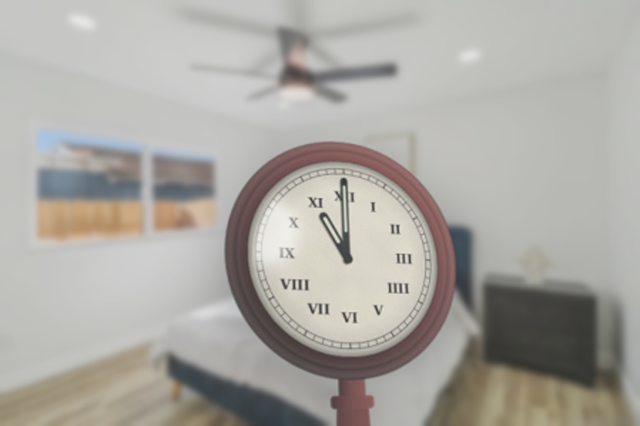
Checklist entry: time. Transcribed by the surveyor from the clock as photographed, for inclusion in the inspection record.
11:00
